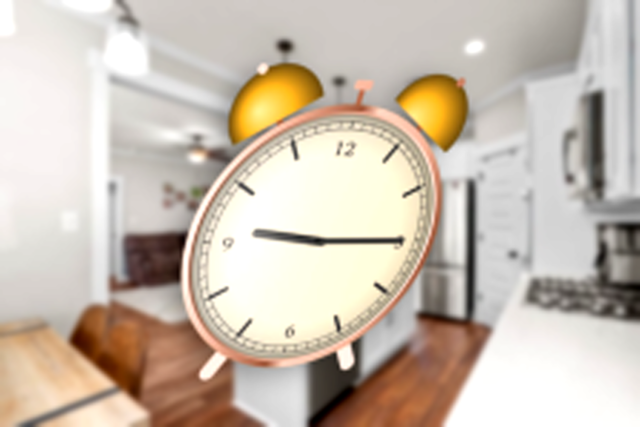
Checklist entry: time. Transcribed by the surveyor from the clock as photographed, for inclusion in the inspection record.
9:15
